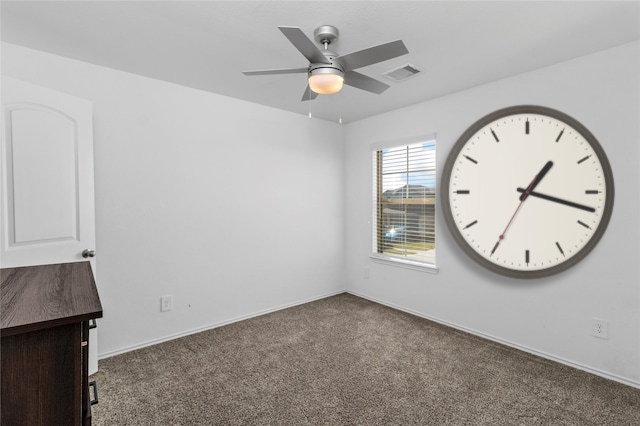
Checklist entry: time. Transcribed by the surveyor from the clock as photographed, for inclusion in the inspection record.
1:17:35
